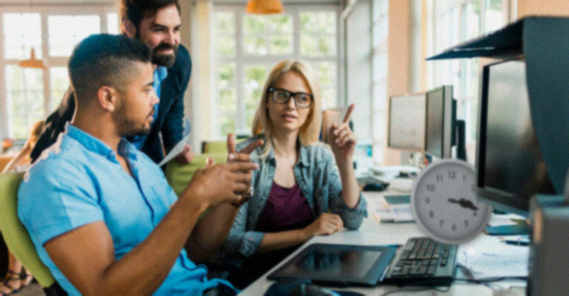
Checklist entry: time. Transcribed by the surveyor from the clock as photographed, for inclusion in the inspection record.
3:18
